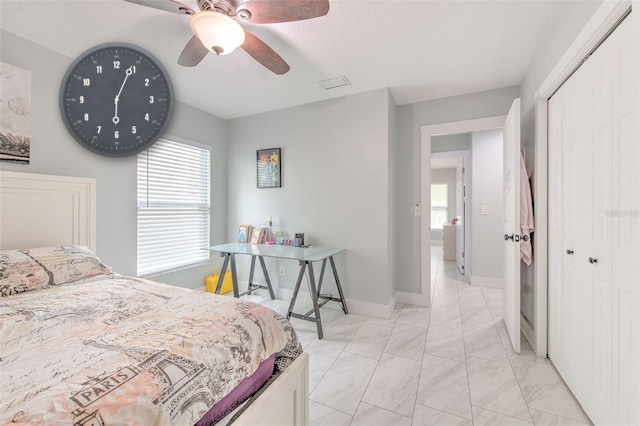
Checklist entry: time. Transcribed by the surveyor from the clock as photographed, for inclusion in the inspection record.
6:04
